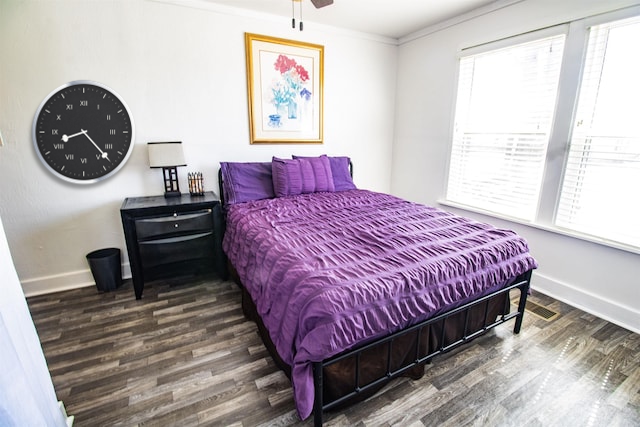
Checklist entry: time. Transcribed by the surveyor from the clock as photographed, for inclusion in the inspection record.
8:23
